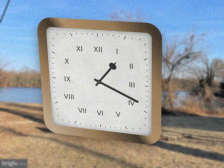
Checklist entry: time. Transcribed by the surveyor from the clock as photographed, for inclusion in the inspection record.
1:19
